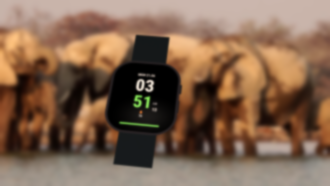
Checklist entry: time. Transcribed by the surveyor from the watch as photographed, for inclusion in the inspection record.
3:51
